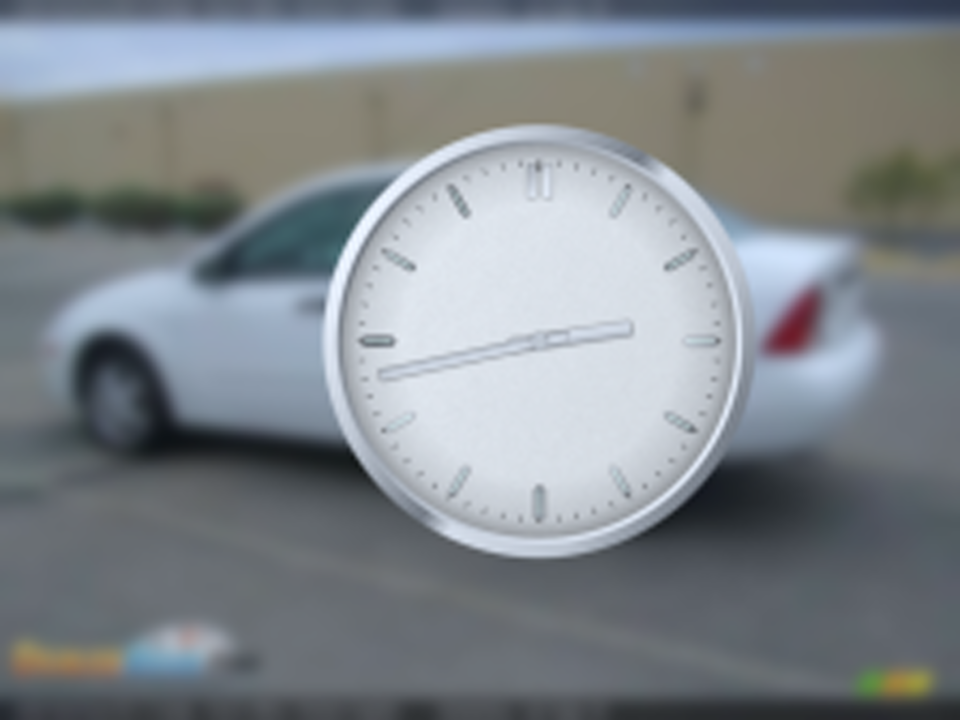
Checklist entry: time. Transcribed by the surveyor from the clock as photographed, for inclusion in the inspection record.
2:43
